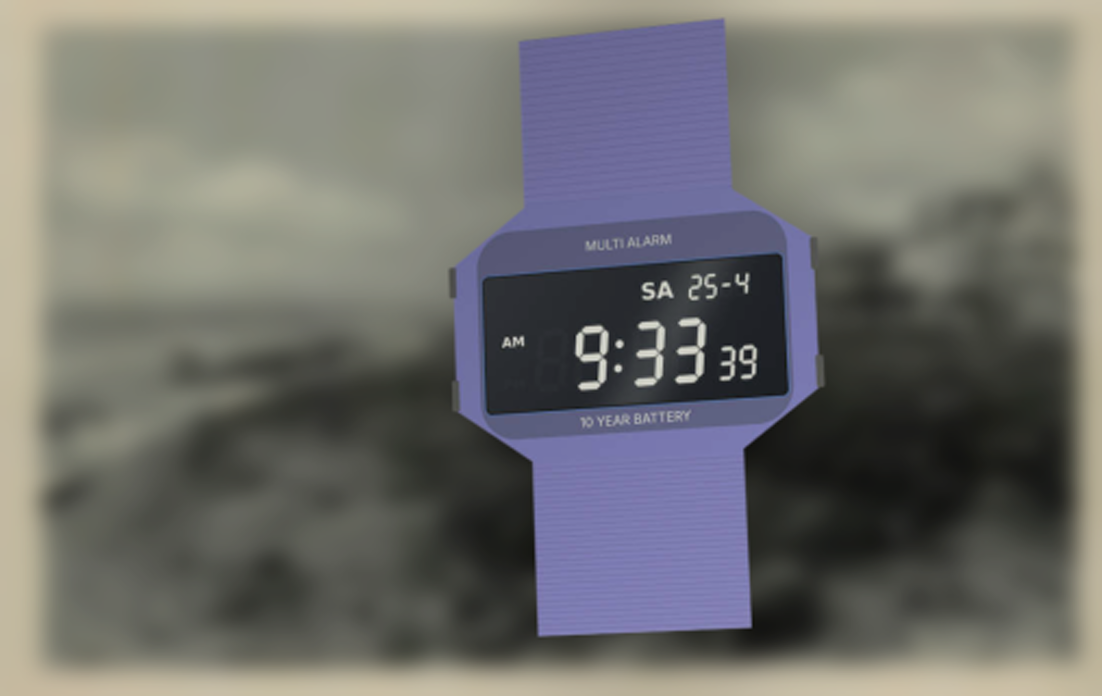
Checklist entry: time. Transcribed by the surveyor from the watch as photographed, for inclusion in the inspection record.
9:33:39
